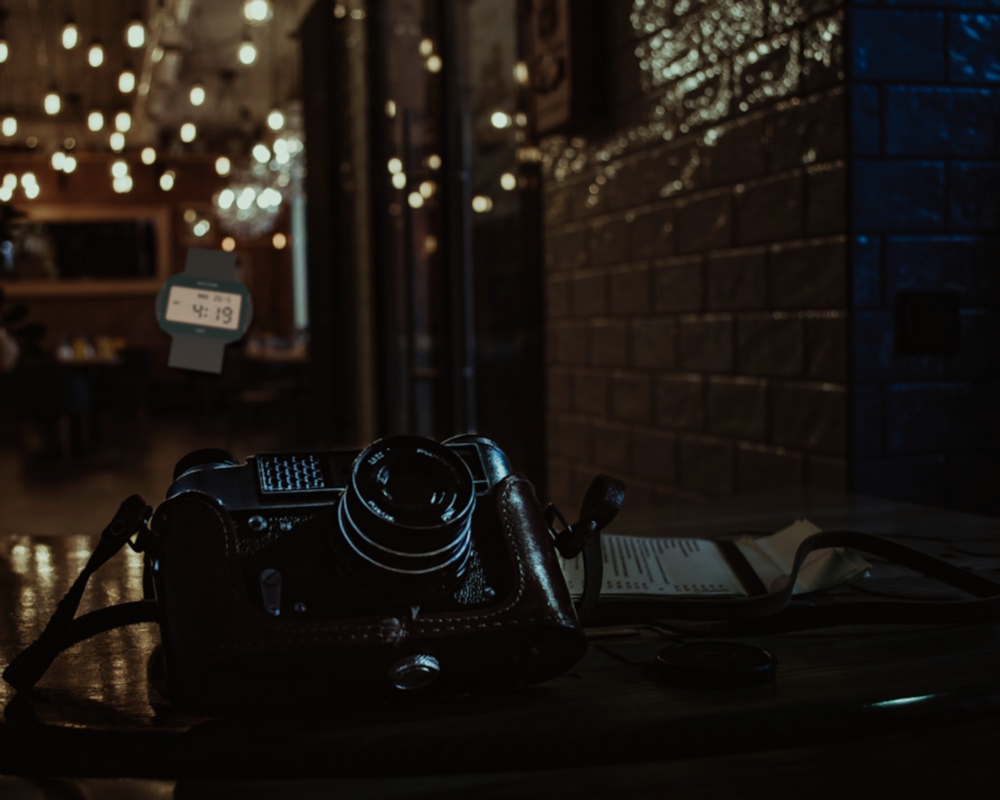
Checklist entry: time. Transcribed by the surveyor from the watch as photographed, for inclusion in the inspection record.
4:19
